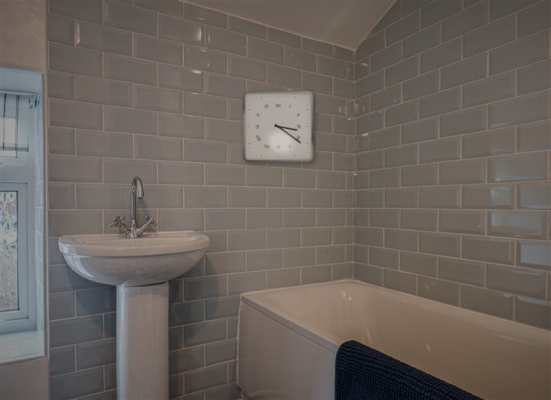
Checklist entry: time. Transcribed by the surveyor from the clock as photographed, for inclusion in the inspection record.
3:21
